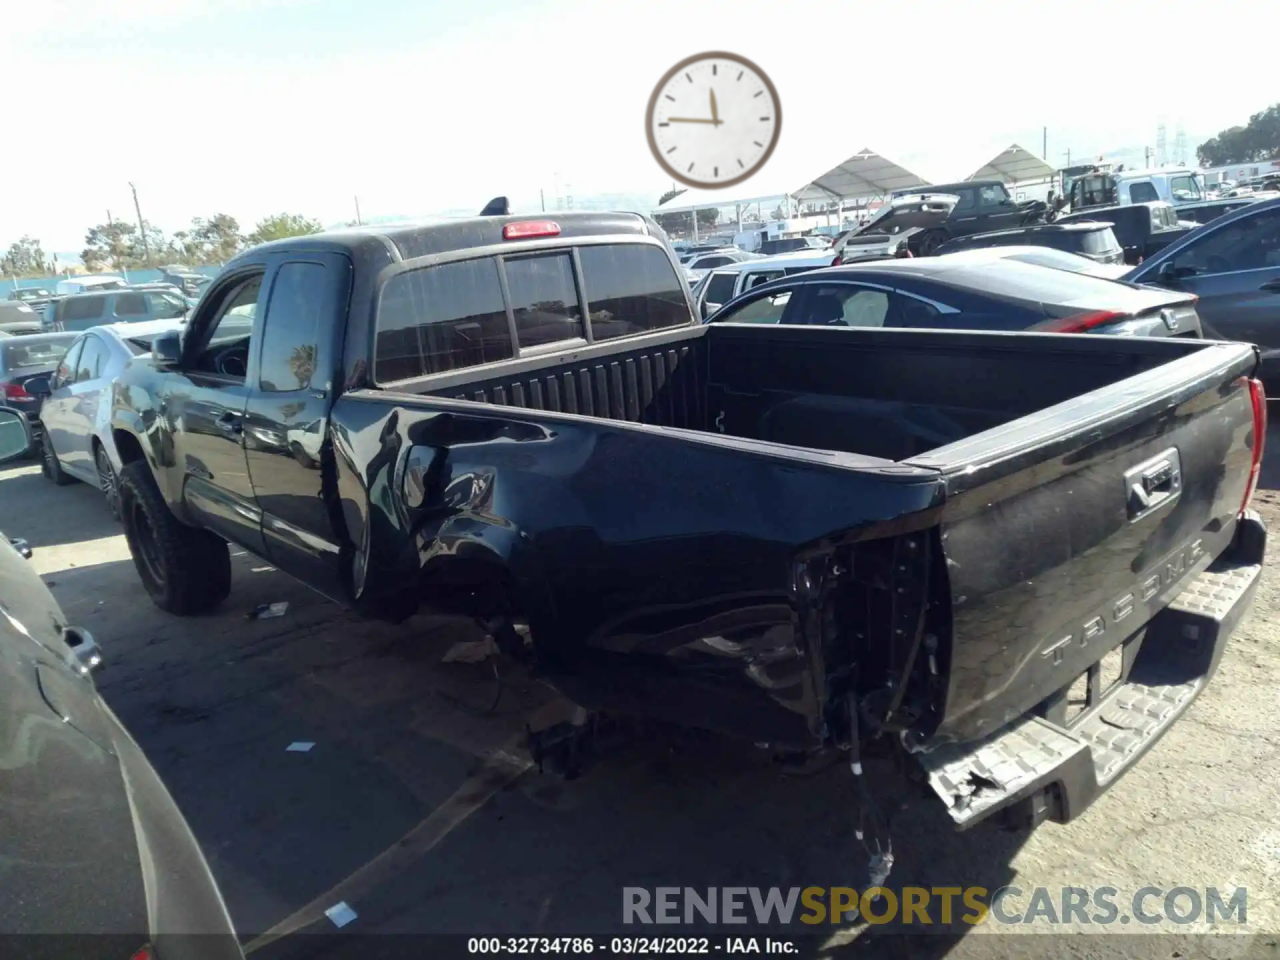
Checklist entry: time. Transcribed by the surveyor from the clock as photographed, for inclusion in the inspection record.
11:46
